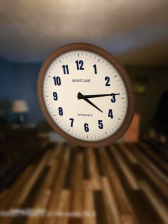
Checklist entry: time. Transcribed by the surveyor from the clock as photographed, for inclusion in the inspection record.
4:14
